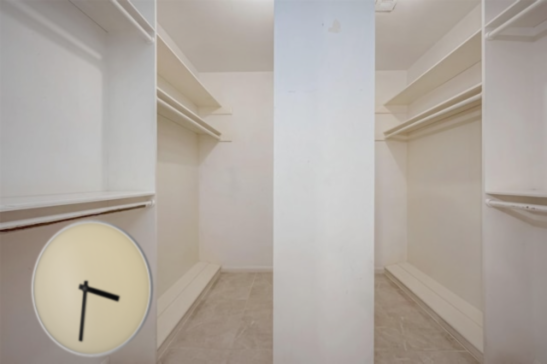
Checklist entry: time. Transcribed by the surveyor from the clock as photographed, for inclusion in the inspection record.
3:31
